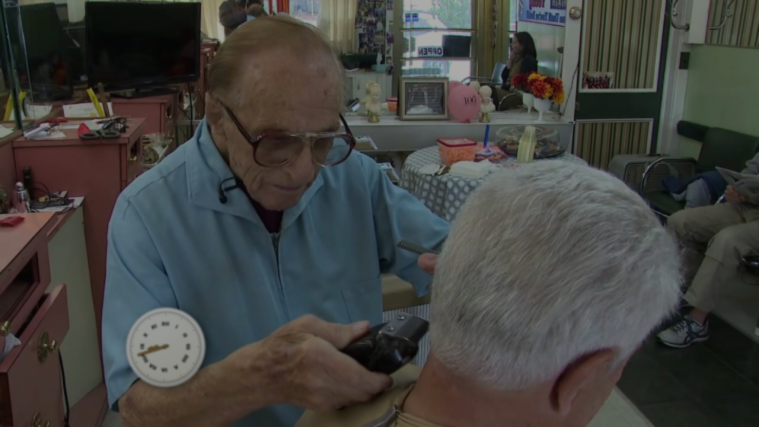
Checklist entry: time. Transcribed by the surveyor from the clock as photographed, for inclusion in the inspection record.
8:42
